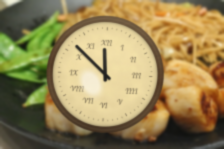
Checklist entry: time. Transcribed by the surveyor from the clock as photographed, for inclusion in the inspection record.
11:52
